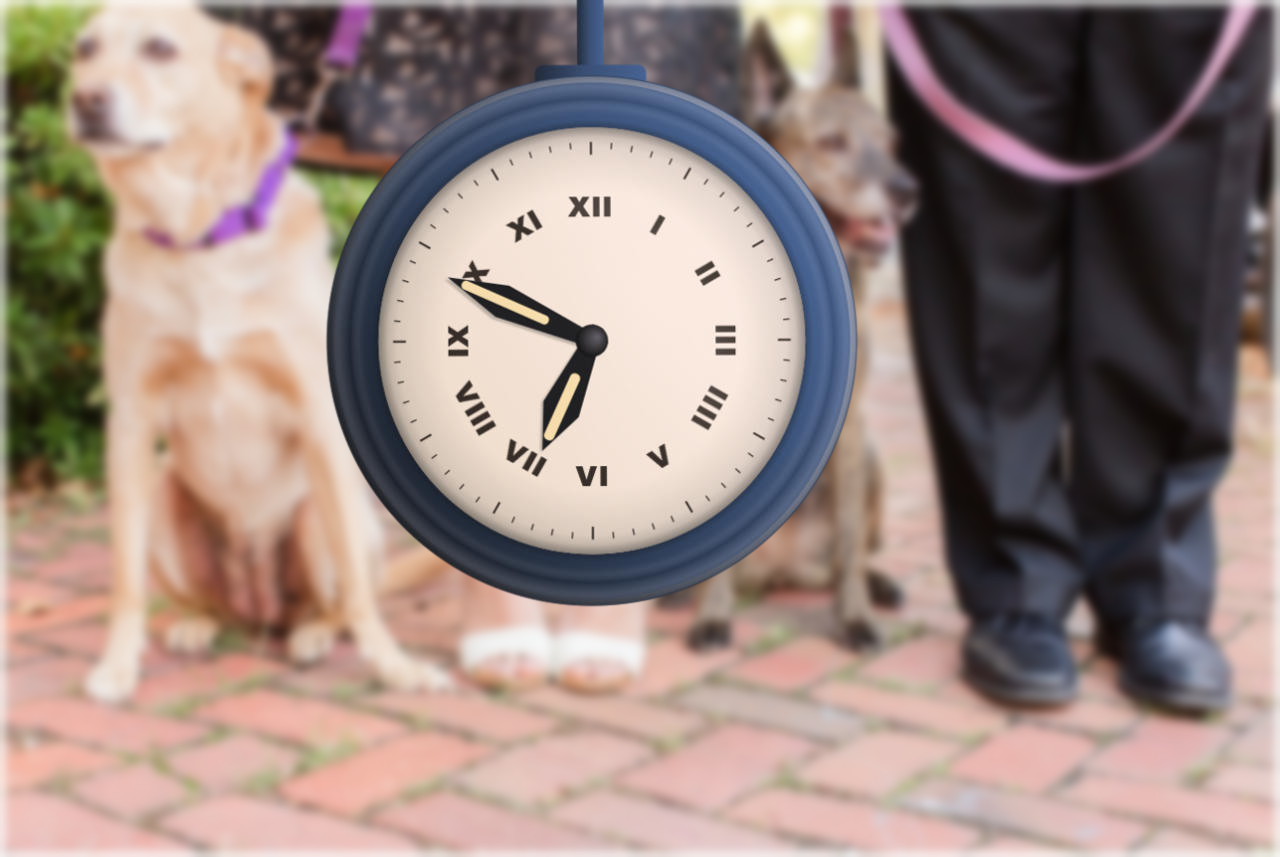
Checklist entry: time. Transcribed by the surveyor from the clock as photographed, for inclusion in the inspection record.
6:49
